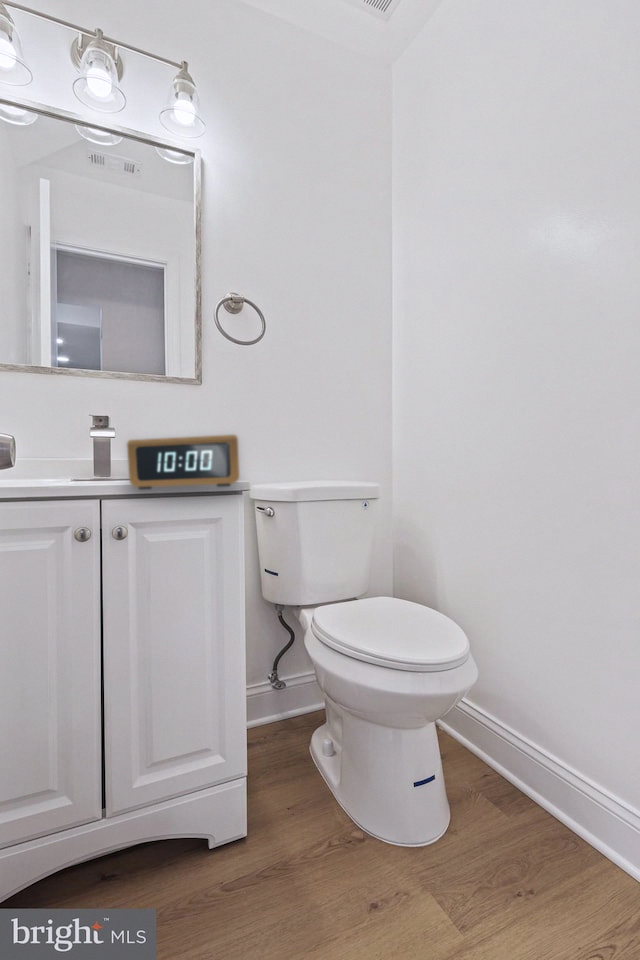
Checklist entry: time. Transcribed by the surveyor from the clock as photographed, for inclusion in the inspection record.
10:00
